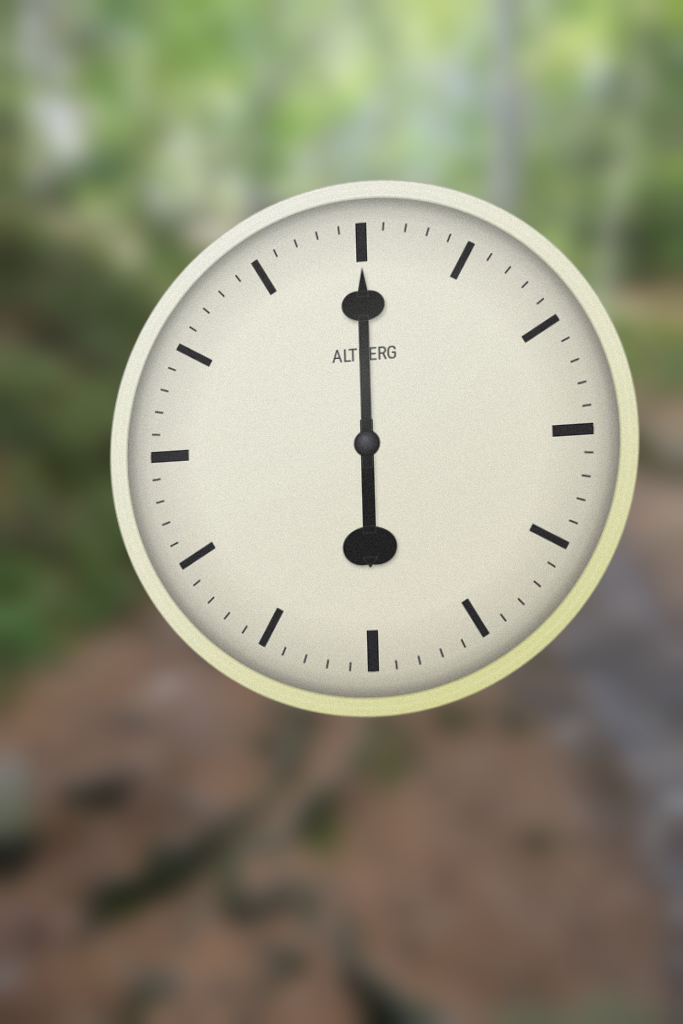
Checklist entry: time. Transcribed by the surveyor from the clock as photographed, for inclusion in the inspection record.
6:00
